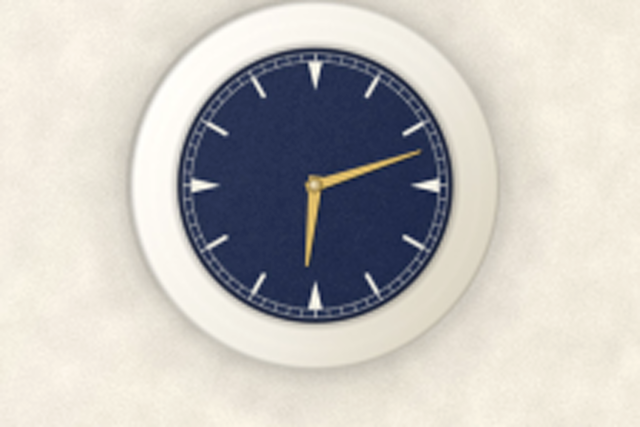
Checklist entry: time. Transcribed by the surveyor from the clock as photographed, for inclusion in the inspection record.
6:12
